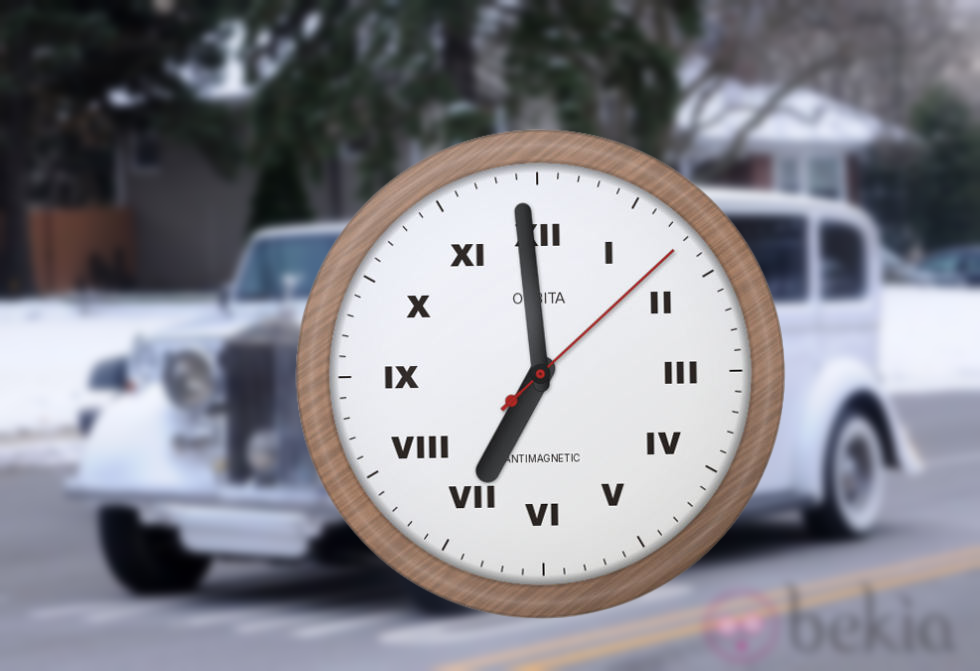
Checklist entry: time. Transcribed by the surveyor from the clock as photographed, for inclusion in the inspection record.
6:59:08
